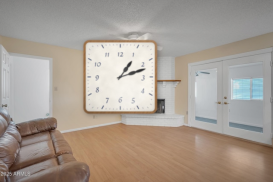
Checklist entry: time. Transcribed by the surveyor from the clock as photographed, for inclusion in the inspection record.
1:12
